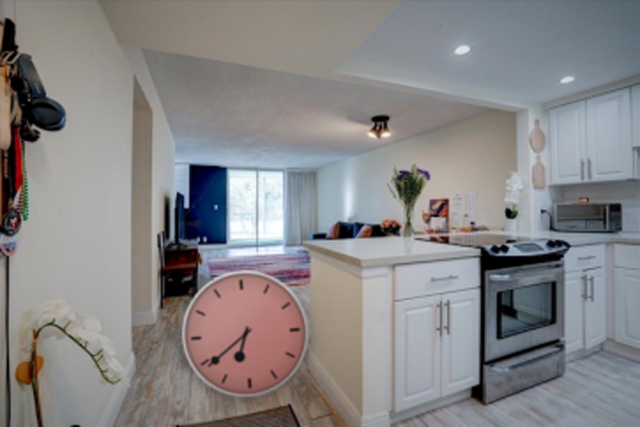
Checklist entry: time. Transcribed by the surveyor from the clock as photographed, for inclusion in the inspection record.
6:39
